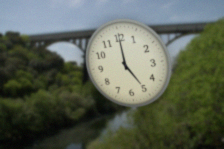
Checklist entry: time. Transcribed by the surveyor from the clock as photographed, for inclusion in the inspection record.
5:00
